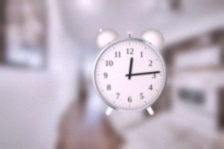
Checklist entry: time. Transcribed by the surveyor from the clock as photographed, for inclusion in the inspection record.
12:14
